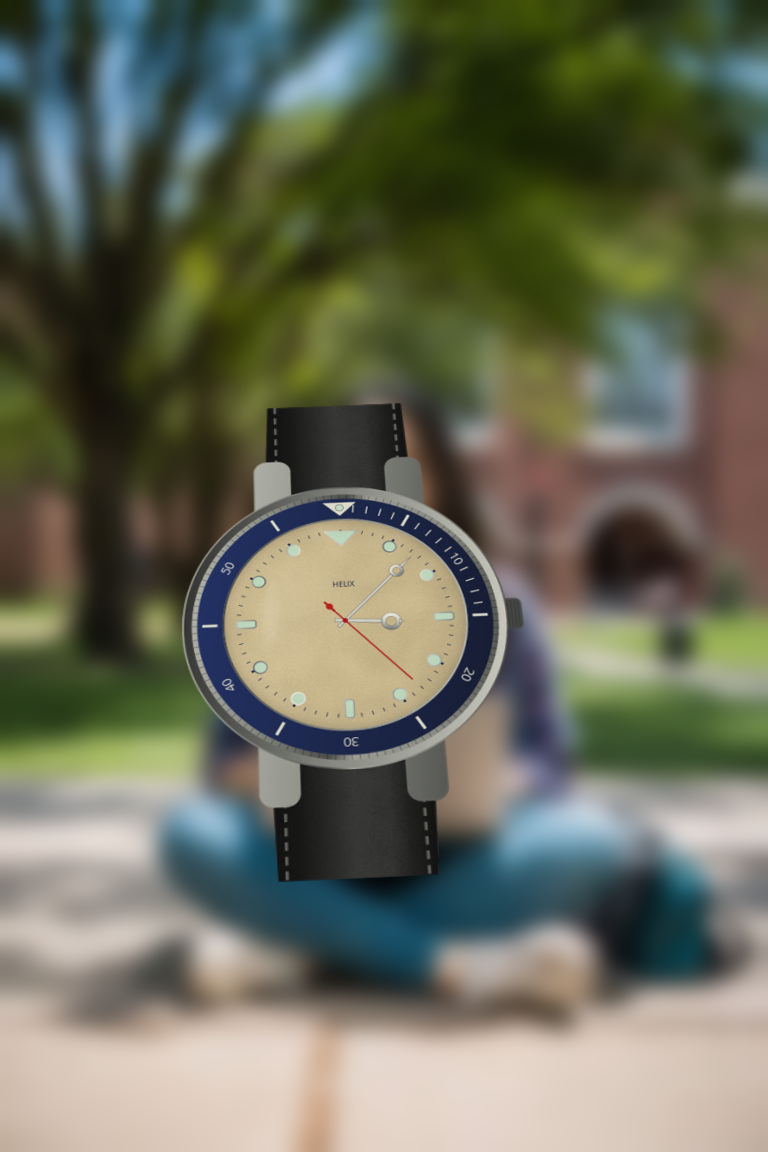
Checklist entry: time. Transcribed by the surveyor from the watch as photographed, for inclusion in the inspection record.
3:07:23
